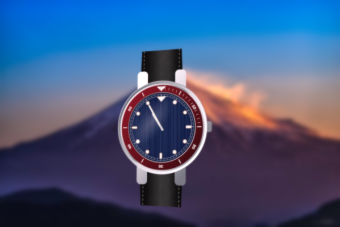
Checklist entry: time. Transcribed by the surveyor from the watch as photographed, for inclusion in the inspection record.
10:55
